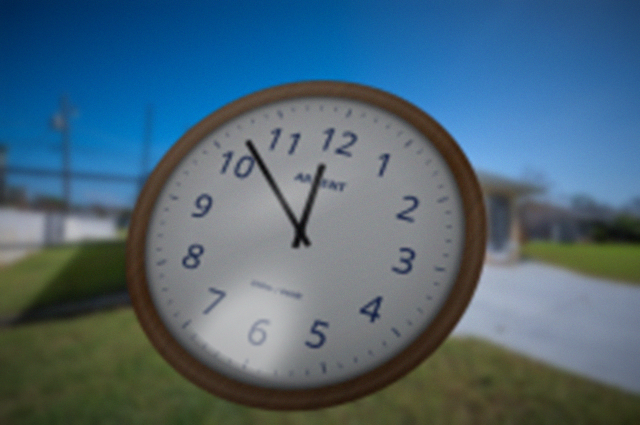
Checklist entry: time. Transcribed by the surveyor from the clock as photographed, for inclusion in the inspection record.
11:52
